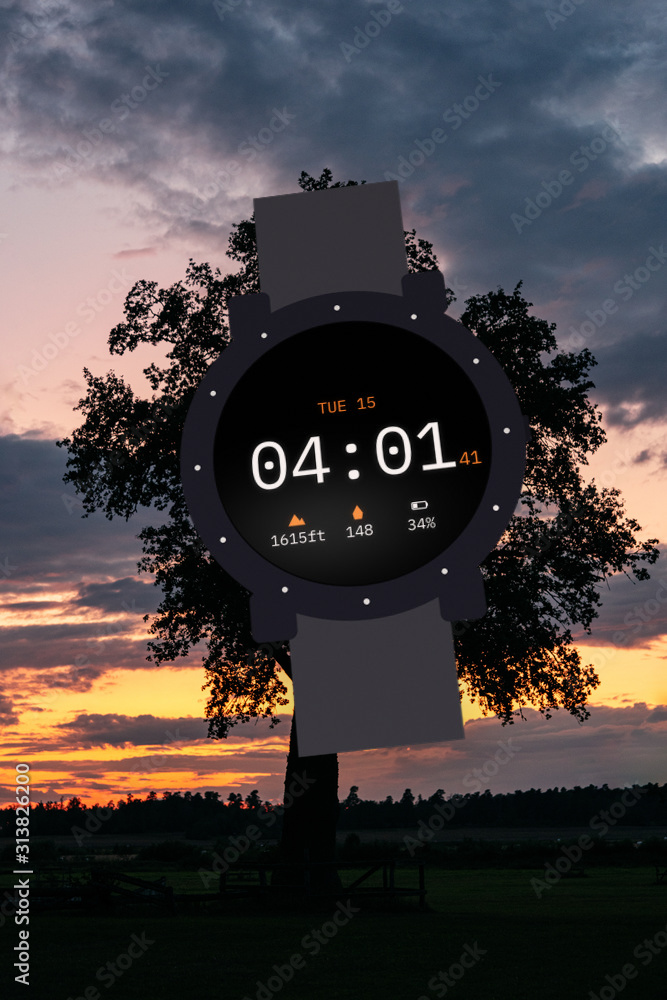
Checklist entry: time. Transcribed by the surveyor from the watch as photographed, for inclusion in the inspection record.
4:01:41
